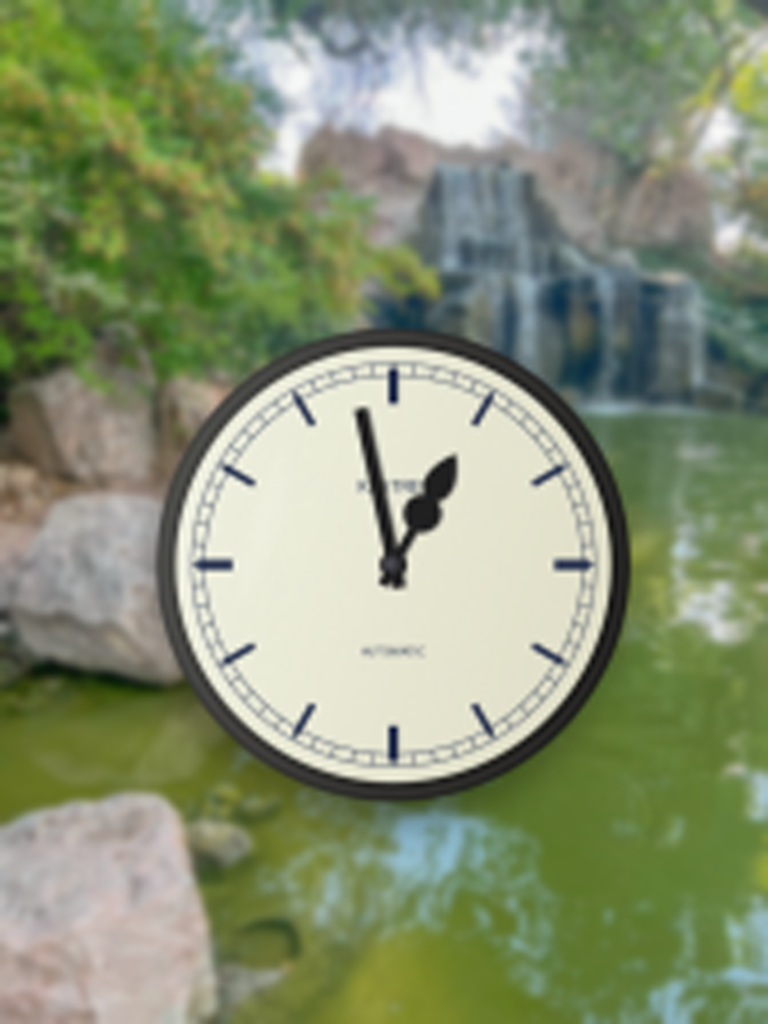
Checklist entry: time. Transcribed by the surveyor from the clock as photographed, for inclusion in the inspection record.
12:58
